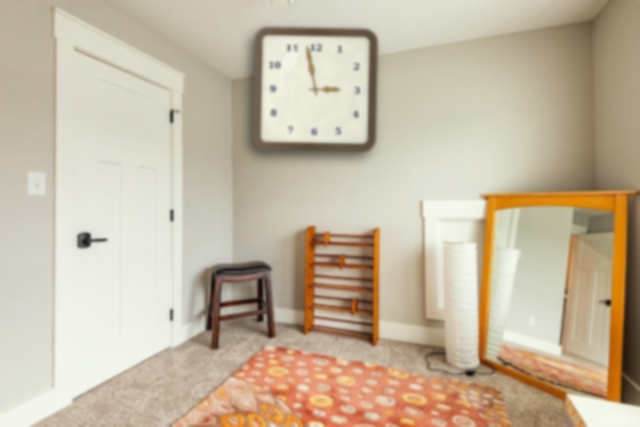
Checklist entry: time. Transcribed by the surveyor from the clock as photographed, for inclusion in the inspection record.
2:58
